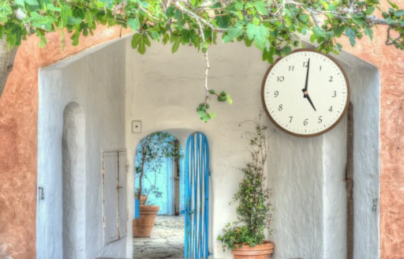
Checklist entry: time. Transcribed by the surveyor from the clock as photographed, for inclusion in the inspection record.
5:01
